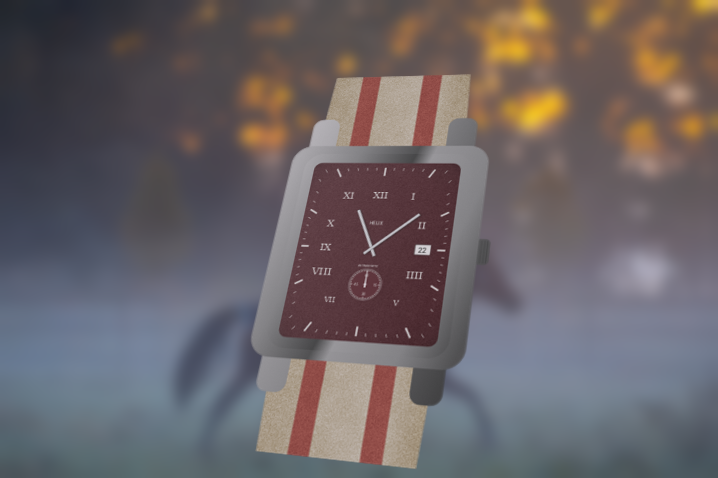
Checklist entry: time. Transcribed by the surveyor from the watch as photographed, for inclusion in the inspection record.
11:08
